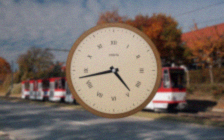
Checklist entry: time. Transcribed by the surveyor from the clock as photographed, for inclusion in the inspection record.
4:43
